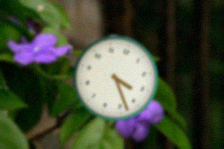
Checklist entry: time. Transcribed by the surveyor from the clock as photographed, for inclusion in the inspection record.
3:23
